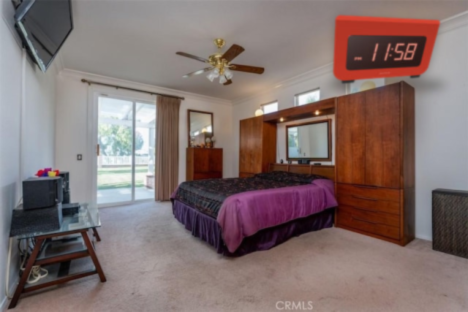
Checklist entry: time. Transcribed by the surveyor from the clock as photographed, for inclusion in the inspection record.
11:58
